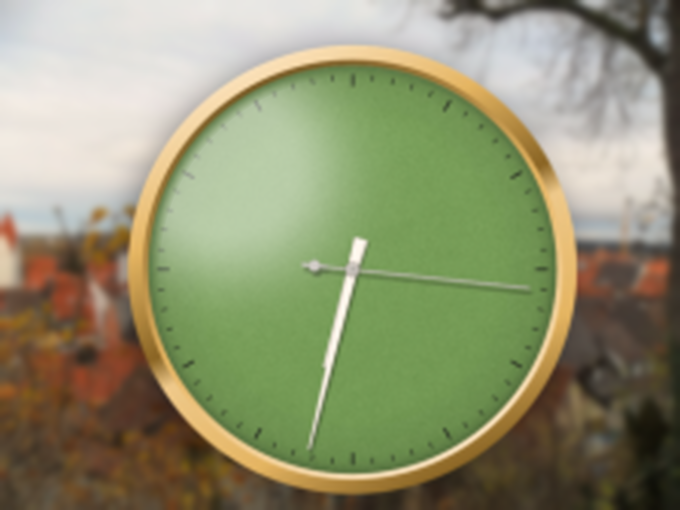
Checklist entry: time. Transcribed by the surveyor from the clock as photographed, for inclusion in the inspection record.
6:32:16
